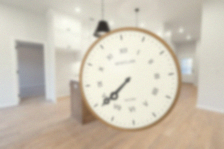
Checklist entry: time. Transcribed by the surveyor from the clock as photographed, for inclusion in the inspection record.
7:39
